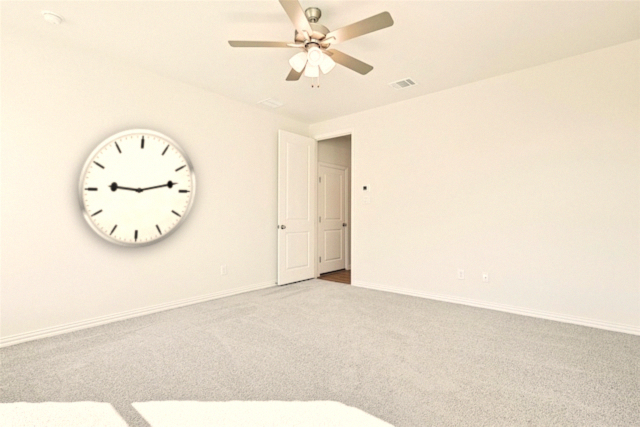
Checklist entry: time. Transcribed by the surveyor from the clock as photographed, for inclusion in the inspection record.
9:13
